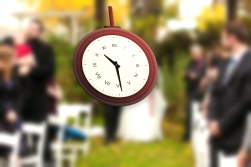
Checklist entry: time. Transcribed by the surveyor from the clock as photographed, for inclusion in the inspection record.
10:29
